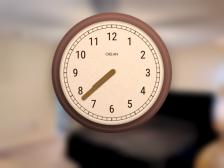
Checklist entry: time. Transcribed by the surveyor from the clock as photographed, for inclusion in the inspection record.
7:38
